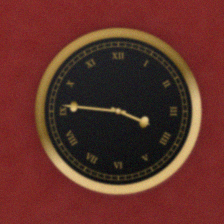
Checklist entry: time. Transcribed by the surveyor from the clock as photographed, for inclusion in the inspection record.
3:46
